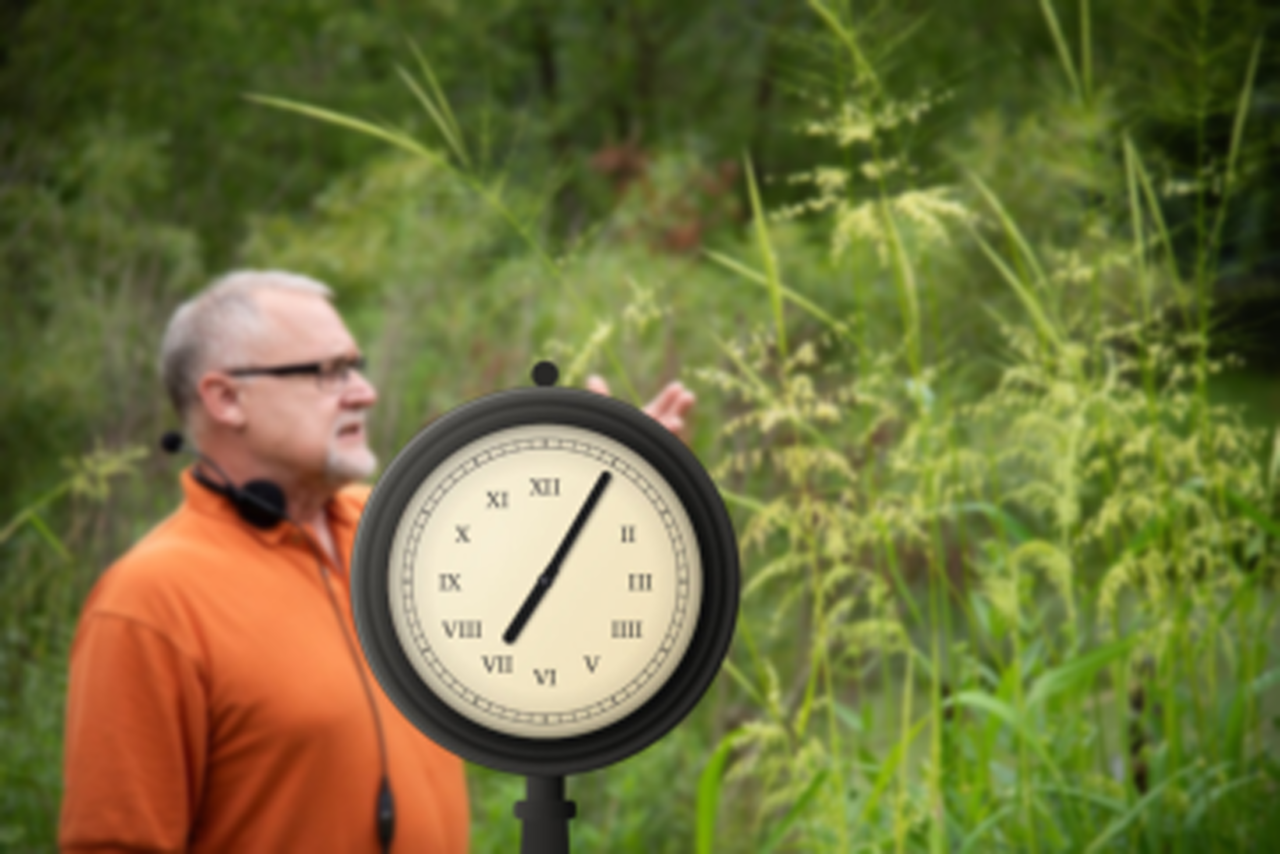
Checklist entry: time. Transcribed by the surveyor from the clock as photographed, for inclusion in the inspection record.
7:05
